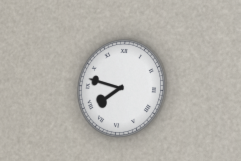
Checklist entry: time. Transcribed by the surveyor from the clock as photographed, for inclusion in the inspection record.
7:47
